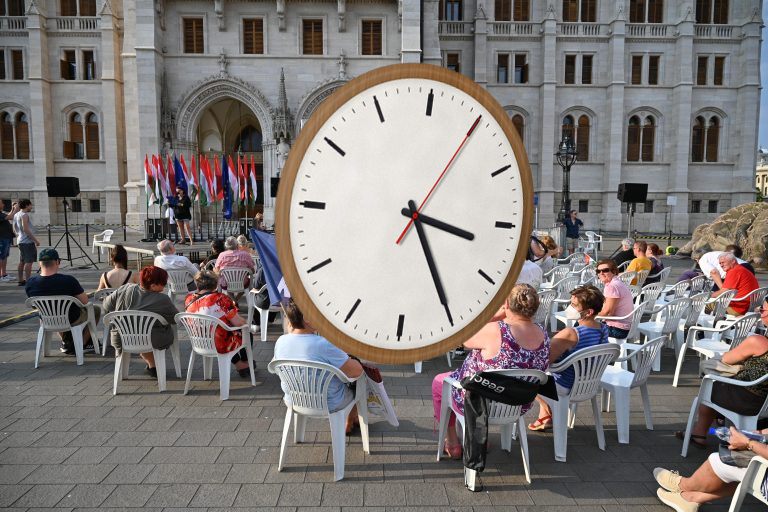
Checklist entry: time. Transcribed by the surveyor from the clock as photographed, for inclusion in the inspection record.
3:25:05
